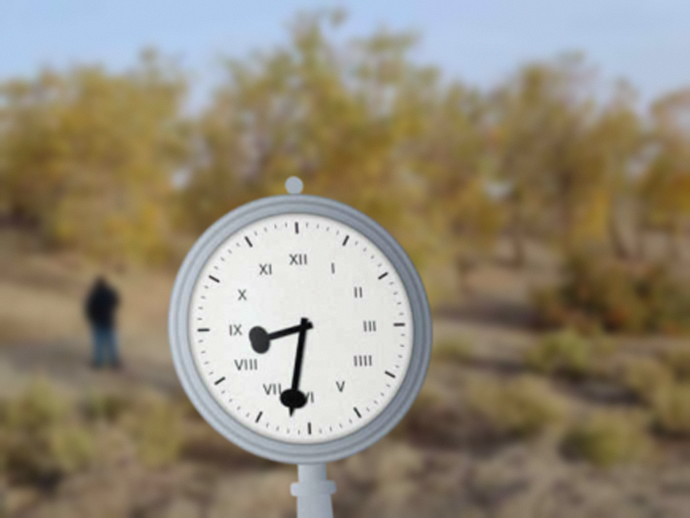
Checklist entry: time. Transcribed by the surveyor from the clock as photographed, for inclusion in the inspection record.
8:32
